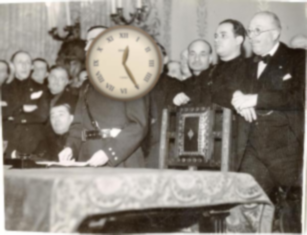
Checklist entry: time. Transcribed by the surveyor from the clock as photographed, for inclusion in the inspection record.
12:25
